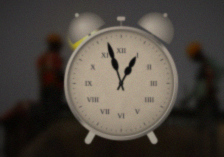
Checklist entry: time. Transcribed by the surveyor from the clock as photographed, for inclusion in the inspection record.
12:57
